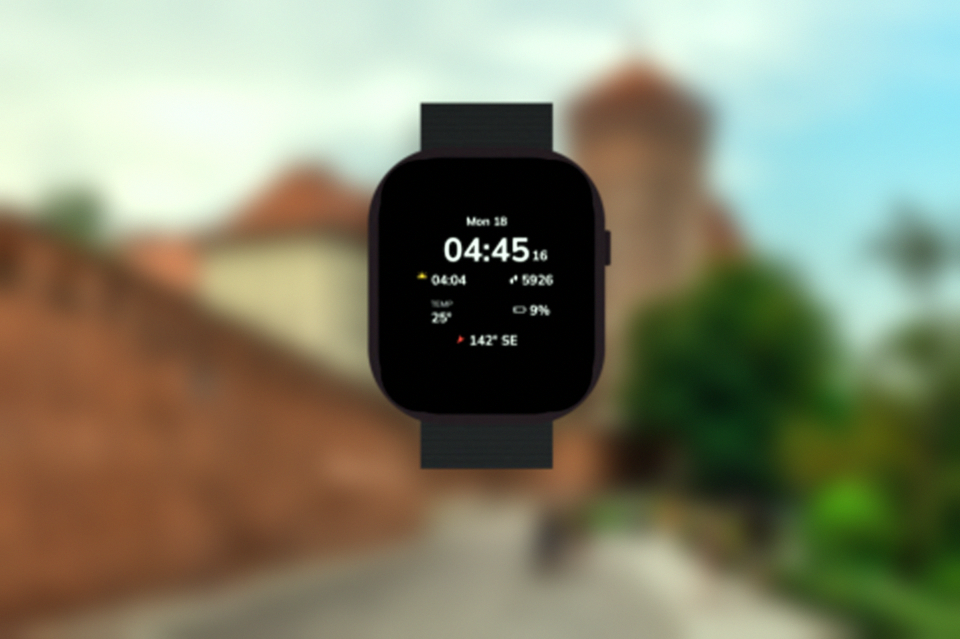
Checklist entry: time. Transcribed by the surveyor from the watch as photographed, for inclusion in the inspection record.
4:45
